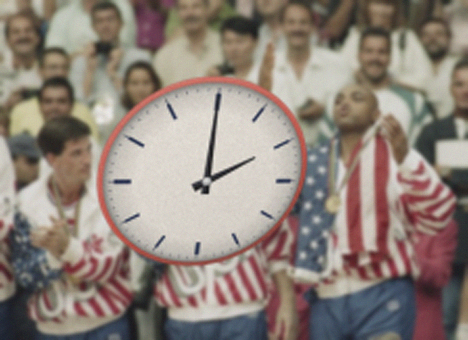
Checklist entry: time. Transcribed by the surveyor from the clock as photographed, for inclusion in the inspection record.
2:00
